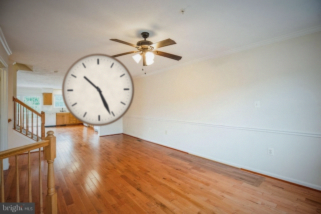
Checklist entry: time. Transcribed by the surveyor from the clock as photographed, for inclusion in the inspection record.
10:26
